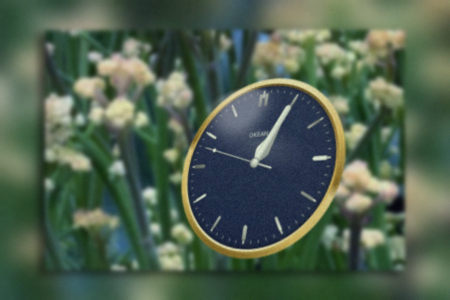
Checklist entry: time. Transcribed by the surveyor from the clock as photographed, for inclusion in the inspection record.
1:04:48
